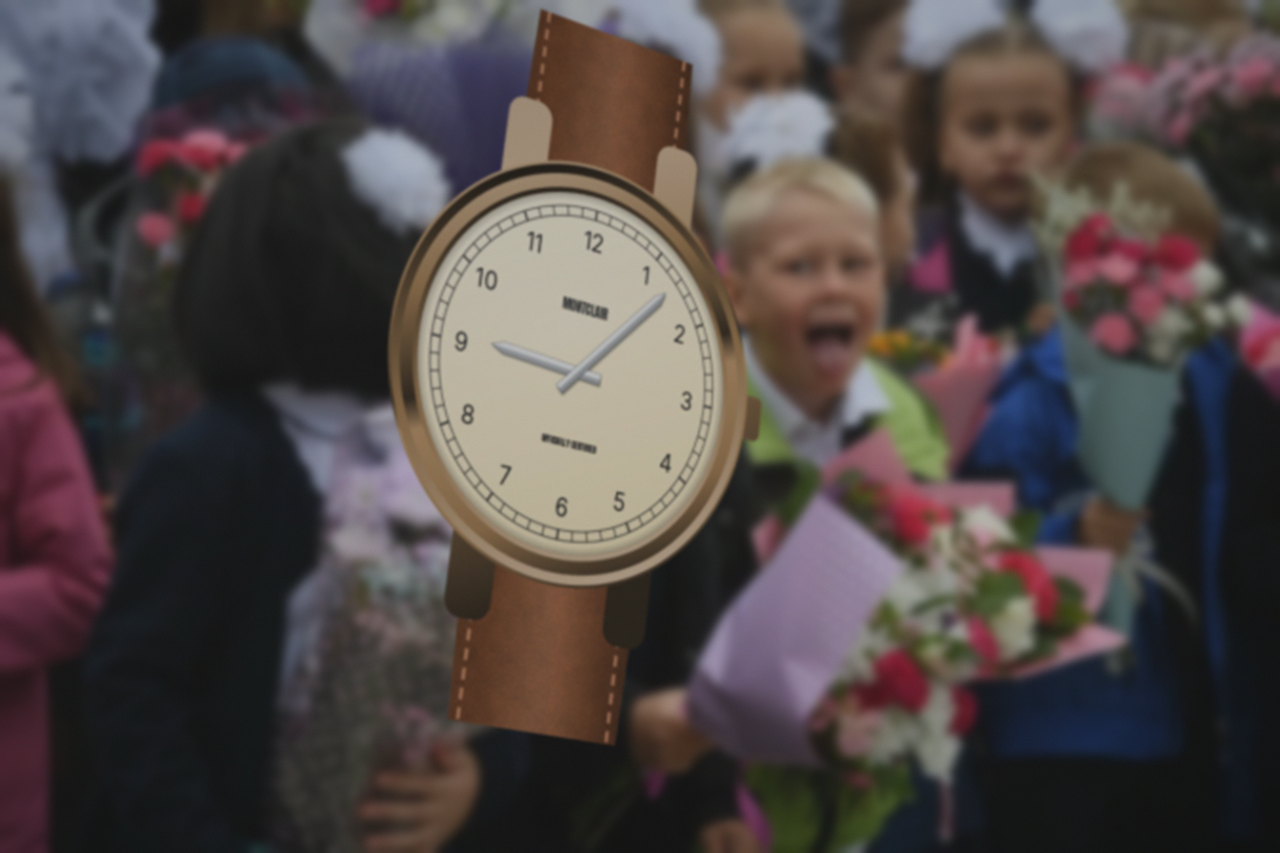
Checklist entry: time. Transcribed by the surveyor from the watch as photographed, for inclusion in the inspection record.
9:07
